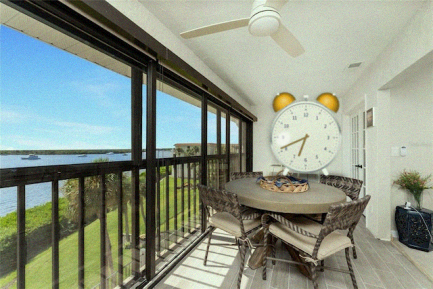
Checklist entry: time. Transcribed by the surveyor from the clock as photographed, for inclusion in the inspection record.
6:41
